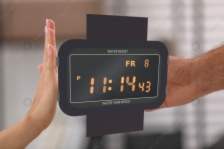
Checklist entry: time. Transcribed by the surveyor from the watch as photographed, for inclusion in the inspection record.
11:14:43
